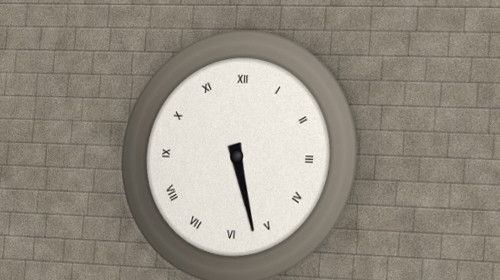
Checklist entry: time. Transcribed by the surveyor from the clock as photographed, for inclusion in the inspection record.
5:27
